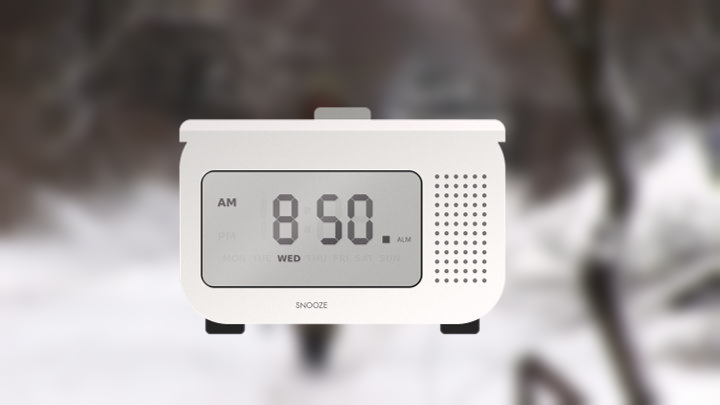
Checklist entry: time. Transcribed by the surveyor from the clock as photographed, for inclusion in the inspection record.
8:50
